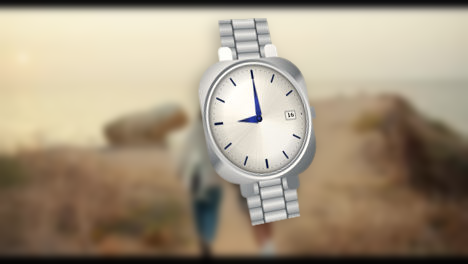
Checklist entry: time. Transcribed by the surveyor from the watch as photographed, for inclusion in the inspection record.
9:00
